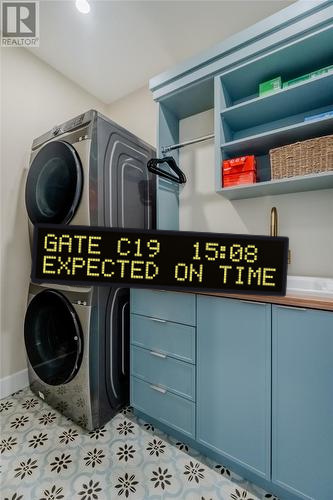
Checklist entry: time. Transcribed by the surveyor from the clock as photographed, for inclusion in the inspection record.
15:08
